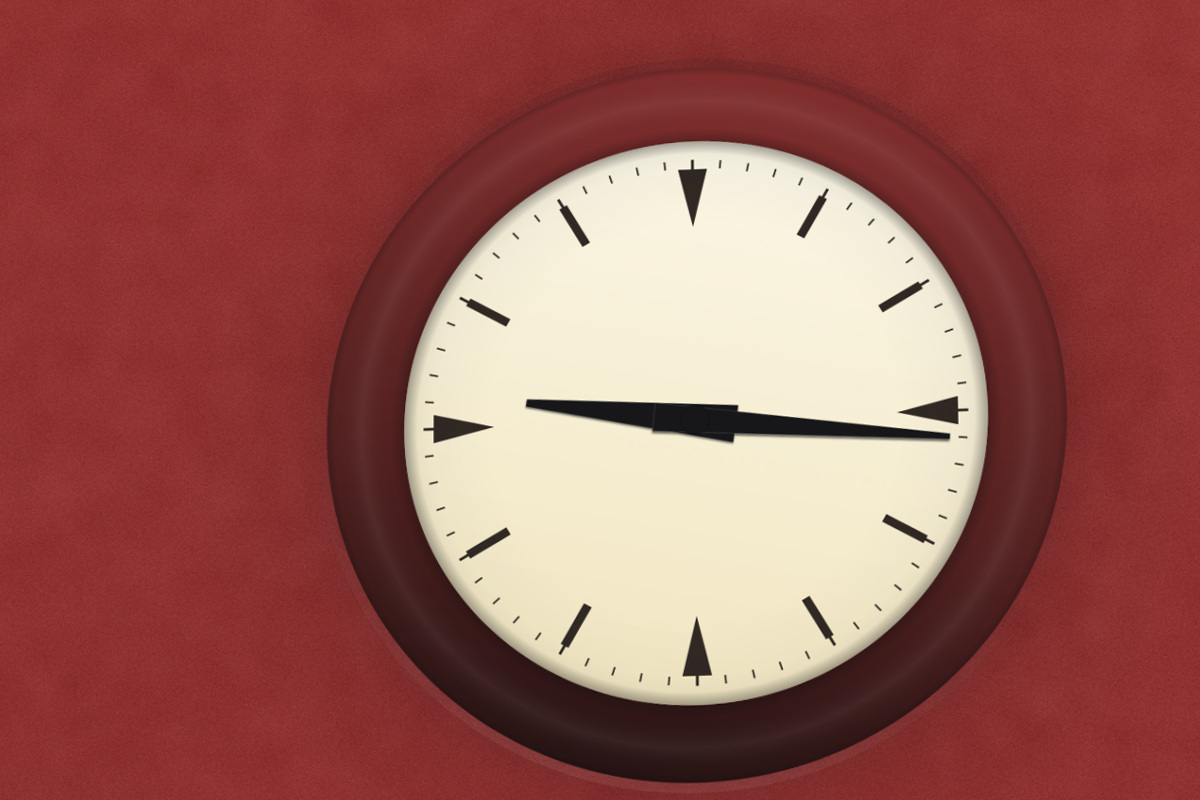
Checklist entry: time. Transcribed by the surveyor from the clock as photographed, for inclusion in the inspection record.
9:16
